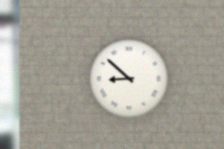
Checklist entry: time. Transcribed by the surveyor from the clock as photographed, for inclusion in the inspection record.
8:52
